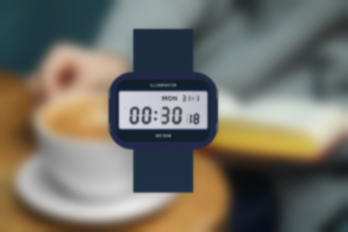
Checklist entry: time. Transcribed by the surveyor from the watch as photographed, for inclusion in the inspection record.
0:30:18
